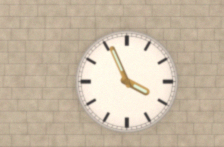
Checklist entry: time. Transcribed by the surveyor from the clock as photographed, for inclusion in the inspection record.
3:56
